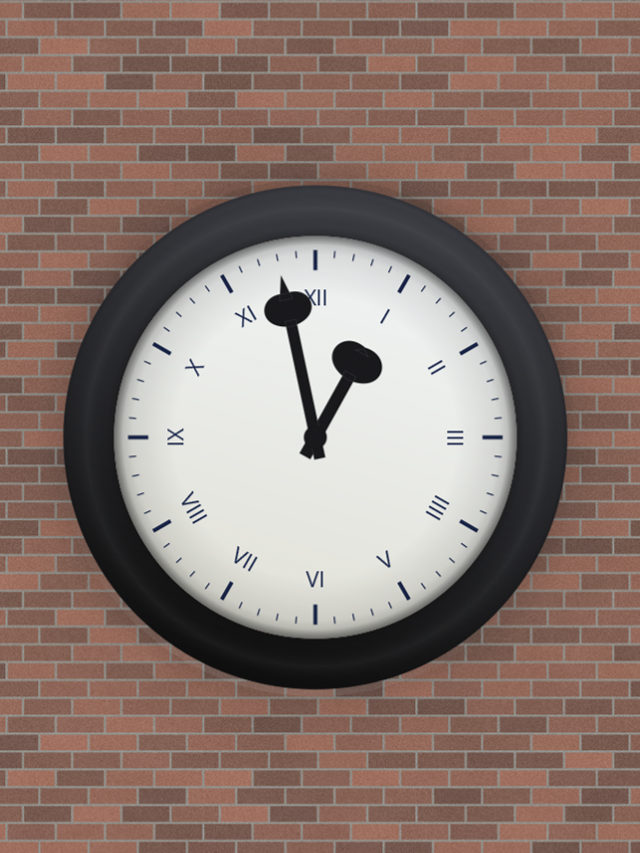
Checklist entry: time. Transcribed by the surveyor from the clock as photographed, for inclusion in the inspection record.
12:58
